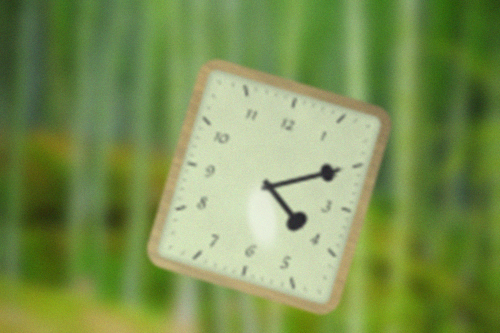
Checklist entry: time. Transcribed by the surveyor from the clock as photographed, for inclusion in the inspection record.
4:10
